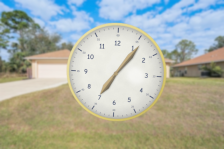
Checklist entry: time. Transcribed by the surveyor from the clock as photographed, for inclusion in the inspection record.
7:06
